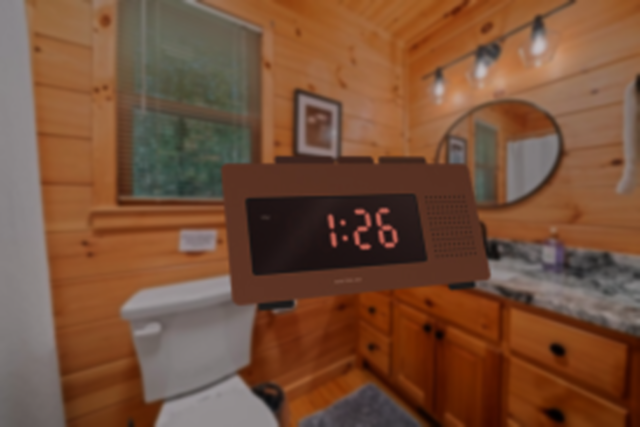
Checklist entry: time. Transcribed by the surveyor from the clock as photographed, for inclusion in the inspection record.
1:26
